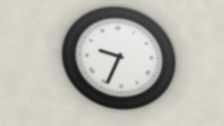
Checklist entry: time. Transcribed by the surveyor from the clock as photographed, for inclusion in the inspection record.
9:34
